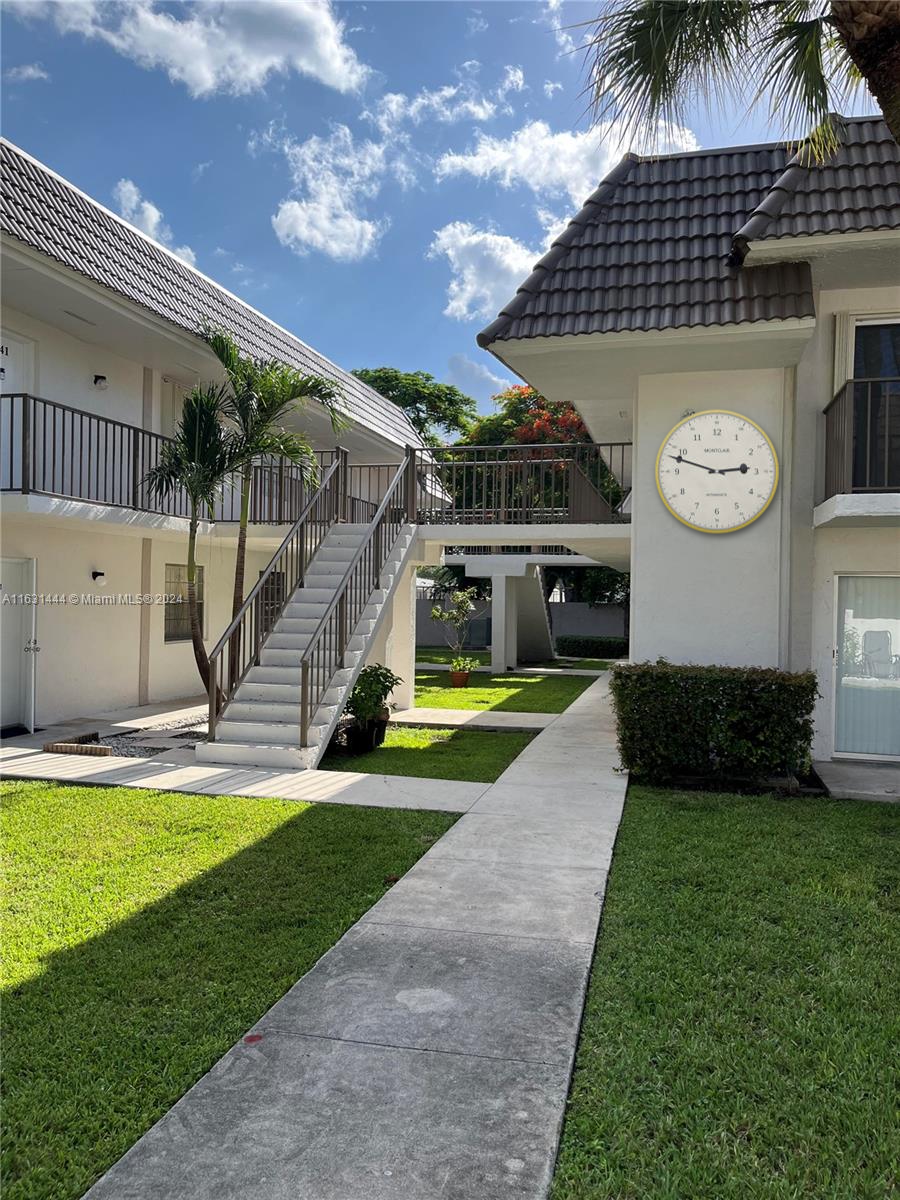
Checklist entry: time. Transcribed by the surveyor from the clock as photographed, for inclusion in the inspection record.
2:48
